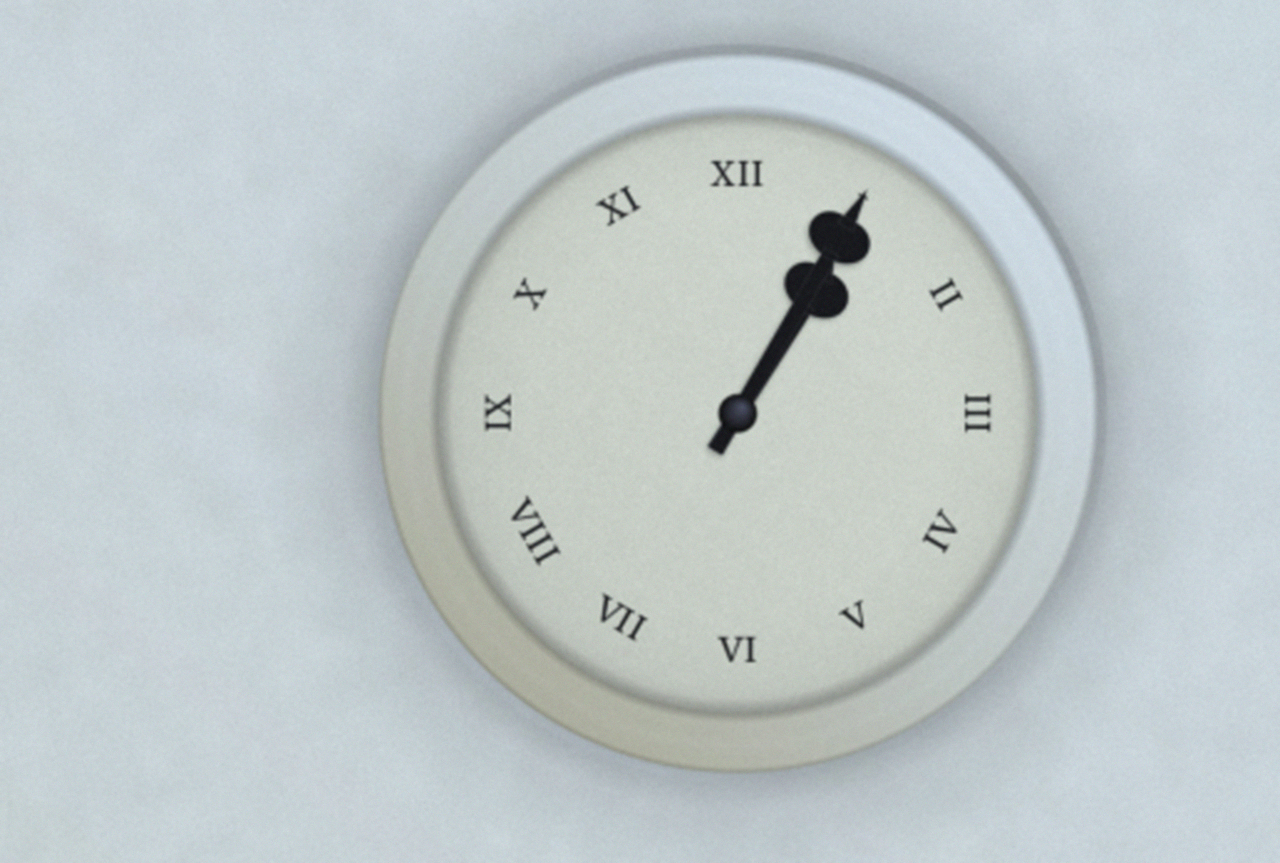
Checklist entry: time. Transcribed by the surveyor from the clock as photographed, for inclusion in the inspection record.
1:05
